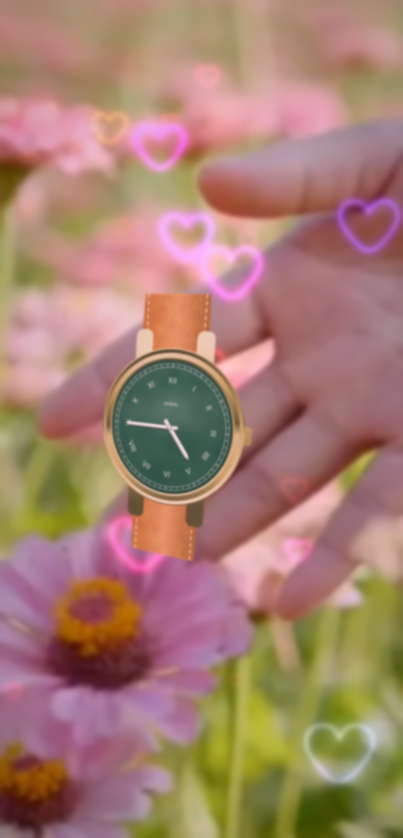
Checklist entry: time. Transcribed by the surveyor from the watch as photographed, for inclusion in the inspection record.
4:45
